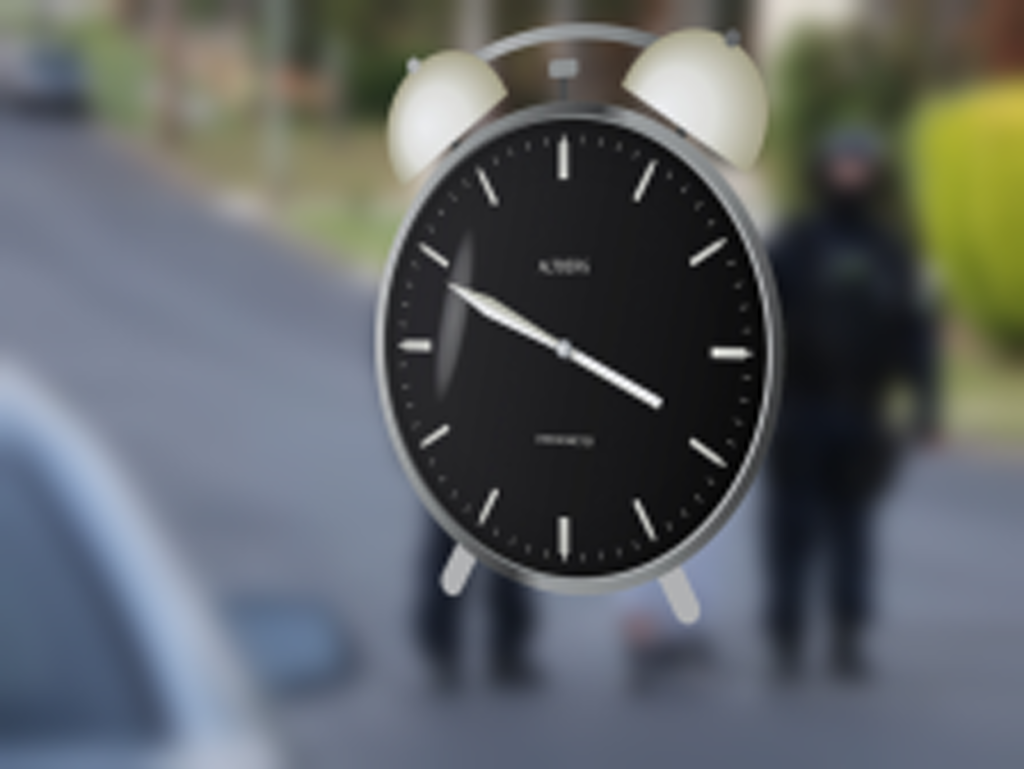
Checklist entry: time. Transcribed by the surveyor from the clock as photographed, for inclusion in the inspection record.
3:49
